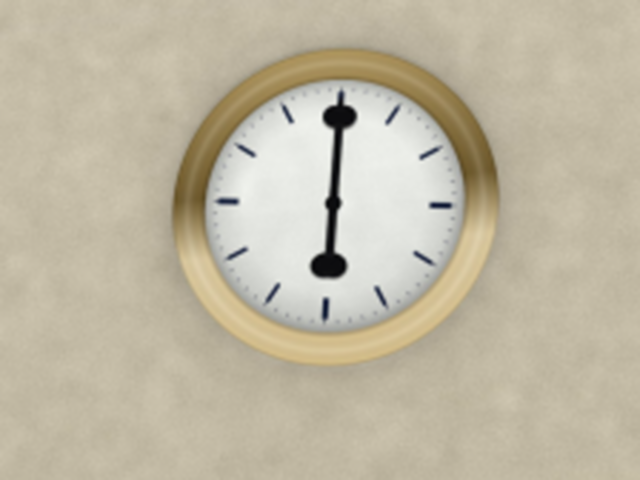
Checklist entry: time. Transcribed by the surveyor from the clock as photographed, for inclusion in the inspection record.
6:00
